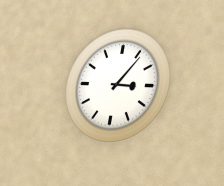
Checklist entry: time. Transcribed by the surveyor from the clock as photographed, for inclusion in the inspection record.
3:06
